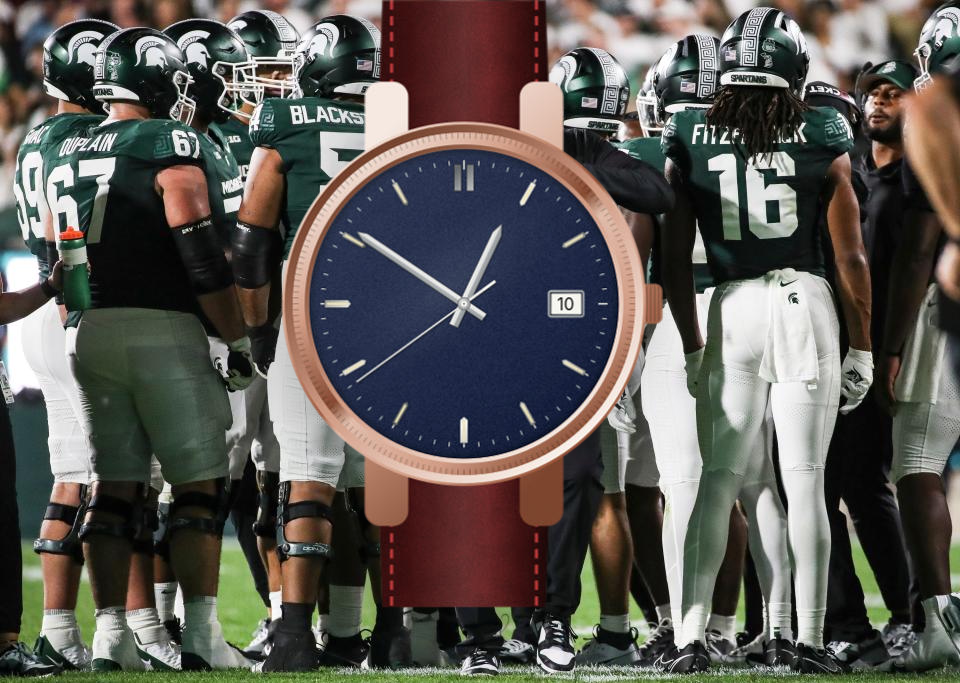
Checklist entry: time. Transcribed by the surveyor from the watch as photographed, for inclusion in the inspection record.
12:50:39
